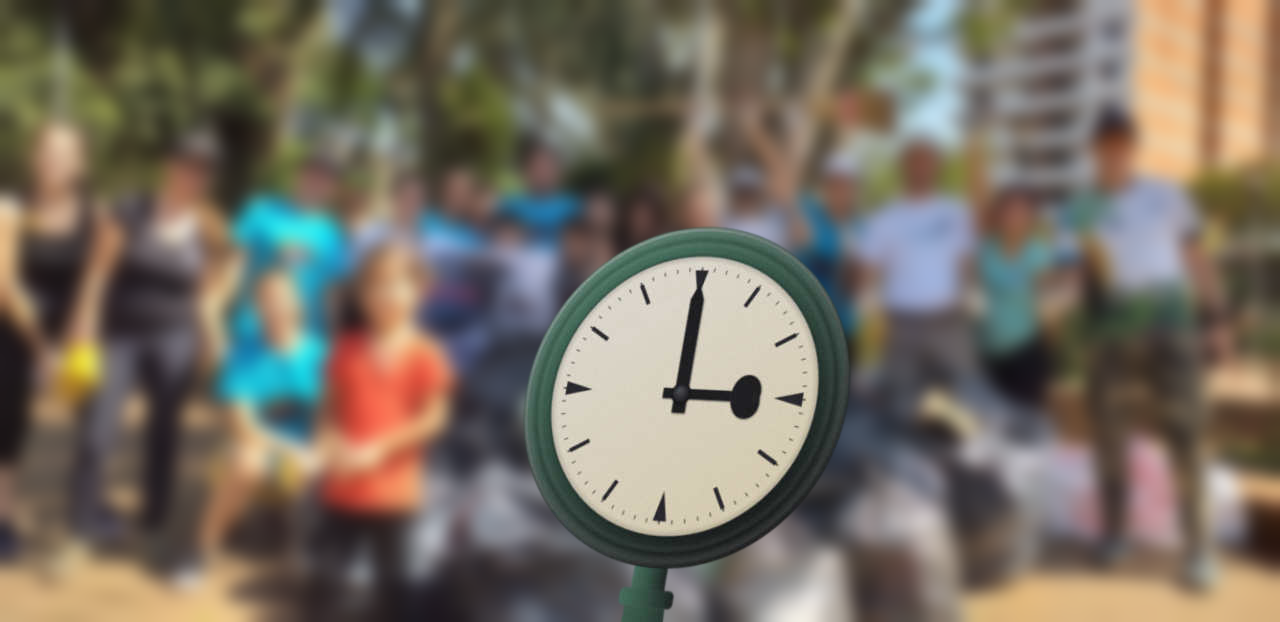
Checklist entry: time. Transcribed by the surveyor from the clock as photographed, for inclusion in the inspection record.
3:00
